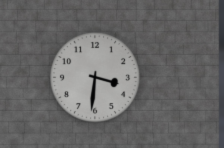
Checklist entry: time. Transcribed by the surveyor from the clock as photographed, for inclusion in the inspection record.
3:31
